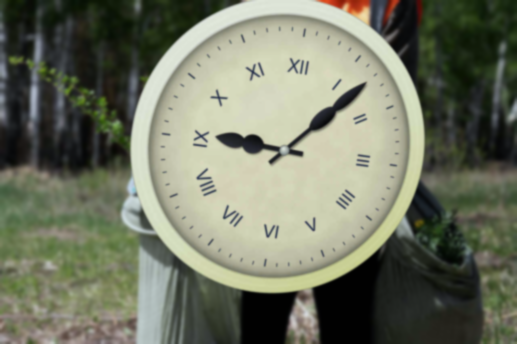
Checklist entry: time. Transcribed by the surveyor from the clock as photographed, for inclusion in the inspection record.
9:07
